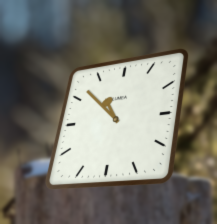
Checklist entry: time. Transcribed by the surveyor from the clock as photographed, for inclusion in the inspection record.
10:52
